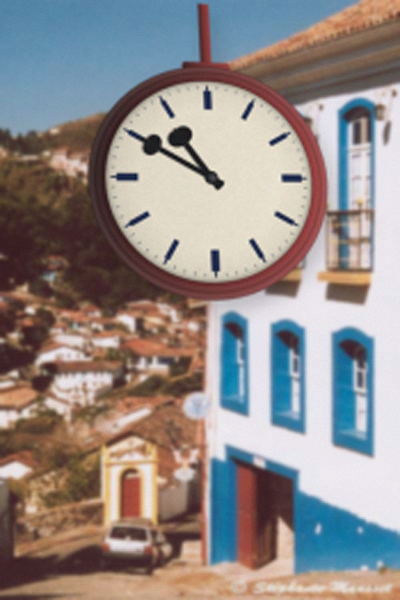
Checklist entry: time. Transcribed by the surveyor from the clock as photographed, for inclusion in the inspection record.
10:50
